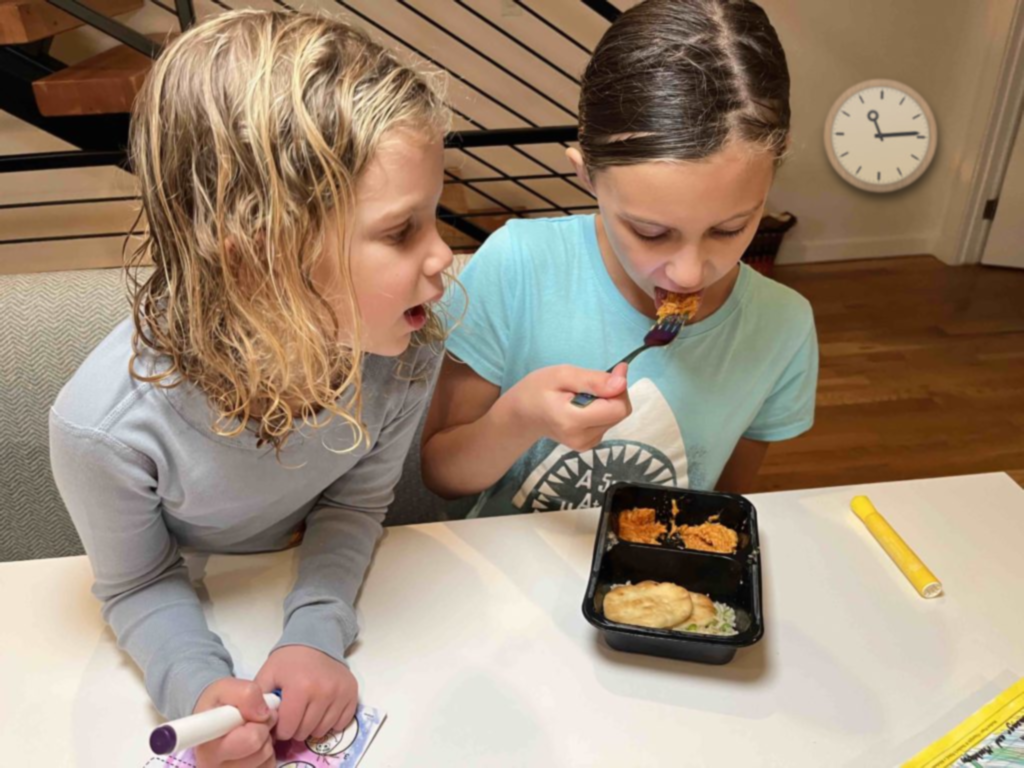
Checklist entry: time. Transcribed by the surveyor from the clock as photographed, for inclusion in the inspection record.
11:14
